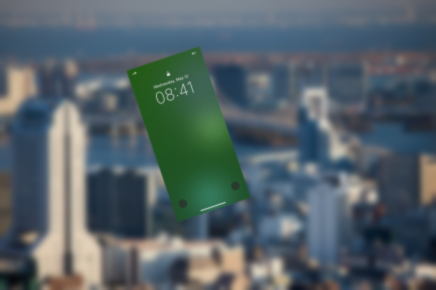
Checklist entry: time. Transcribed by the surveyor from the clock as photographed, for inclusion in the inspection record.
8:41
